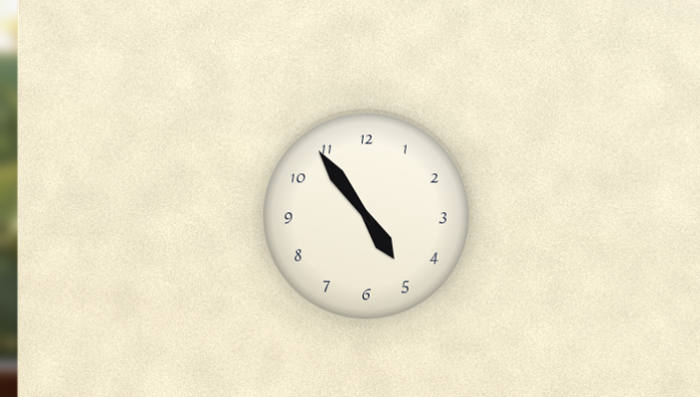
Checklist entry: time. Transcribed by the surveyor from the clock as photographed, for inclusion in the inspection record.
4:54
